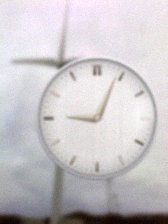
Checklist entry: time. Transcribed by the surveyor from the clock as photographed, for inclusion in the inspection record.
9:04
